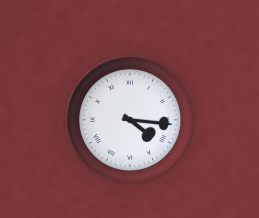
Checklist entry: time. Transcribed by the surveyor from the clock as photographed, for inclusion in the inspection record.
4:16
